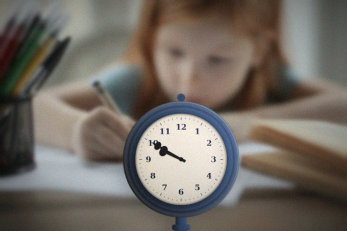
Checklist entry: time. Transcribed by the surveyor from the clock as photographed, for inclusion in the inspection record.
9:50
